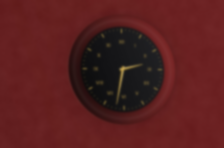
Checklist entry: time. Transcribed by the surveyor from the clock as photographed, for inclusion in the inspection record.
2:32
